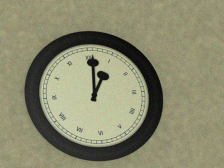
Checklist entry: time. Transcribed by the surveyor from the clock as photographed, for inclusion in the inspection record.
1:01
